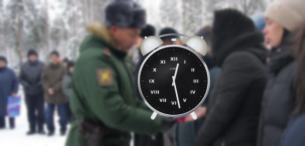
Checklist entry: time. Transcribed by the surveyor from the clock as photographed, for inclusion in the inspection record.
12:28
